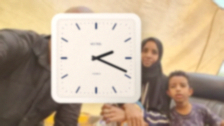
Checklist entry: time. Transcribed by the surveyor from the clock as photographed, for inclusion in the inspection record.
2:19
